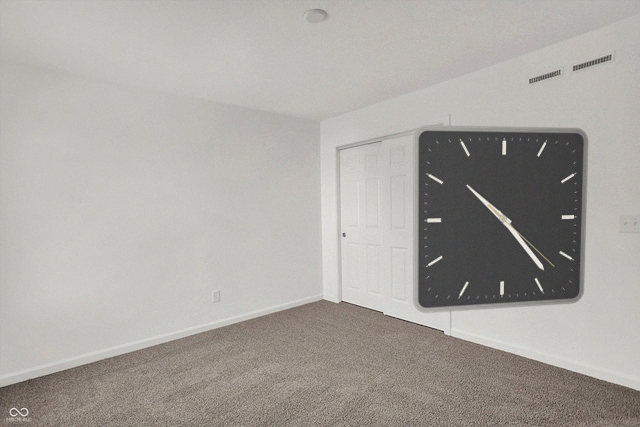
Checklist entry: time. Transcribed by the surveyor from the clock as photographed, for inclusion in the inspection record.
10:23:22
